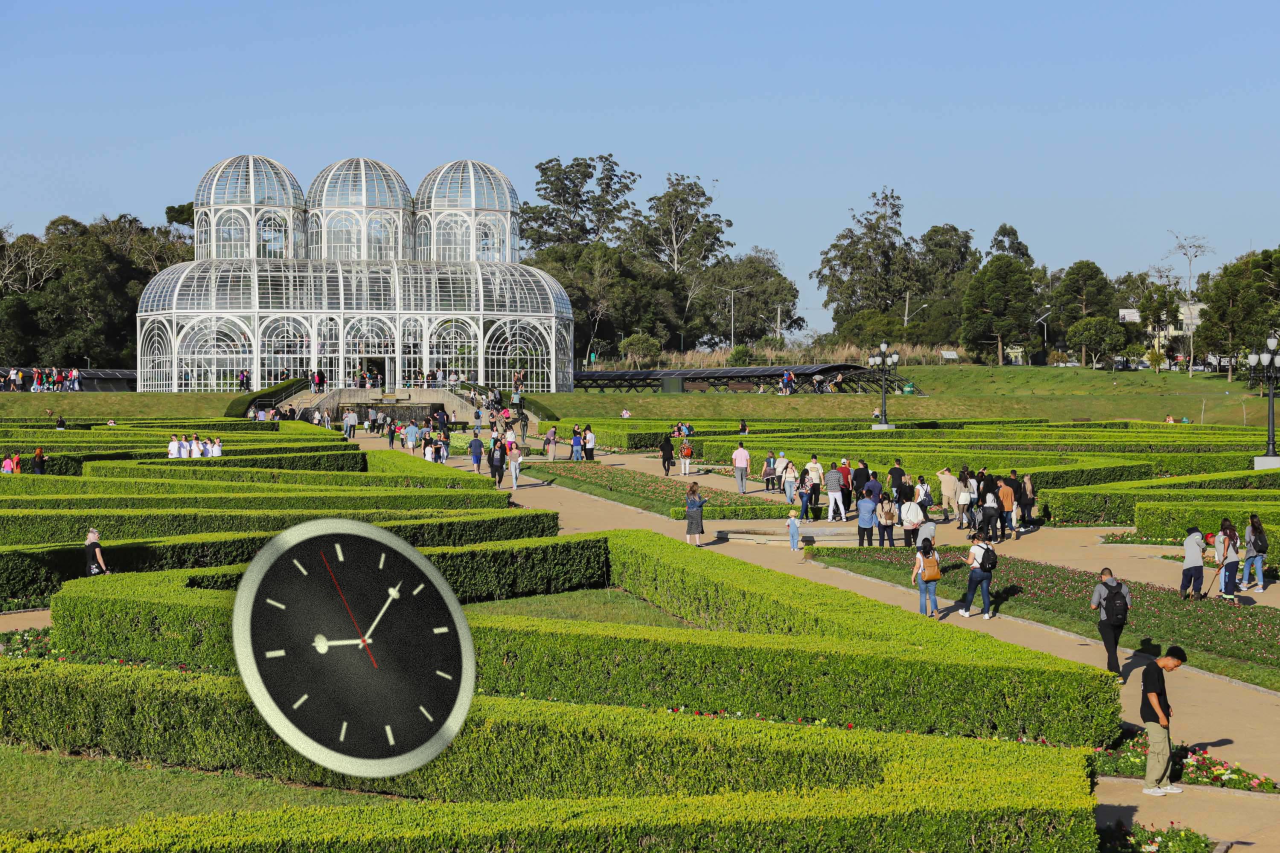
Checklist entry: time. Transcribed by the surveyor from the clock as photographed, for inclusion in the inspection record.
9:07:58
